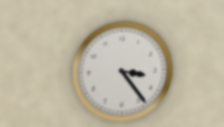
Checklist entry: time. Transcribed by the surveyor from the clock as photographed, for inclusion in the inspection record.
3:24
